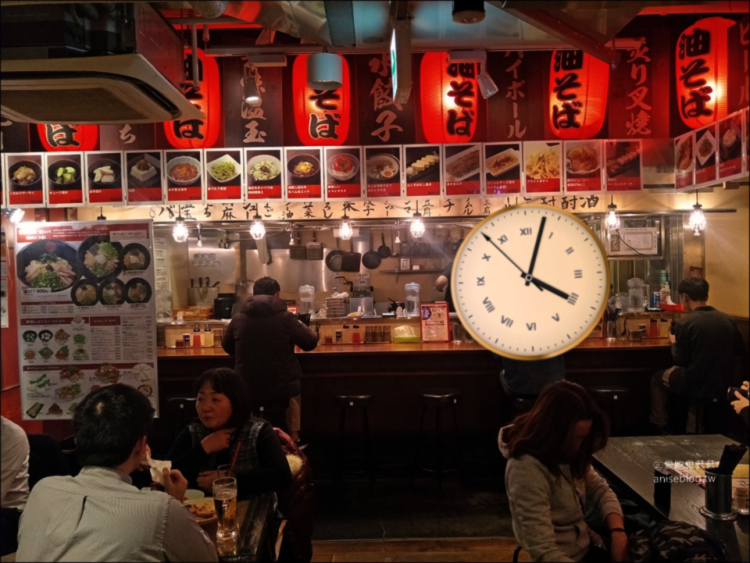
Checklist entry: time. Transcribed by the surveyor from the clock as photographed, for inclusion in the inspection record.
4:02:53
